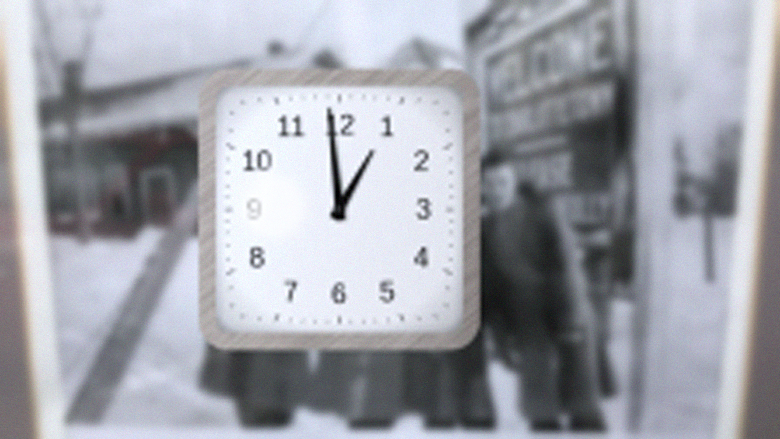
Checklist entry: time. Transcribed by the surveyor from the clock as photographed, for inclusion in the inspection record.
12:59
